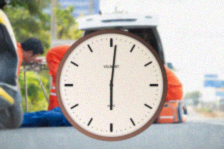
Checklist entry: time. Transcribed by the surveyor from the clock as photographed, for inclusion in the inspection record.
6:01
